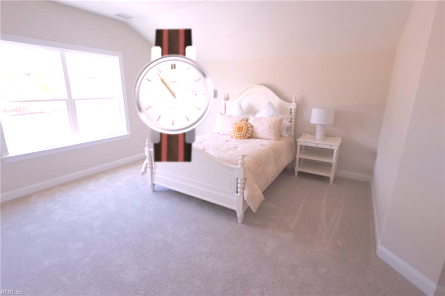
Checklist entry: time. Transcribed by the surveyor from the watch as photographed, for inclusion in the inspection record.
10:54
